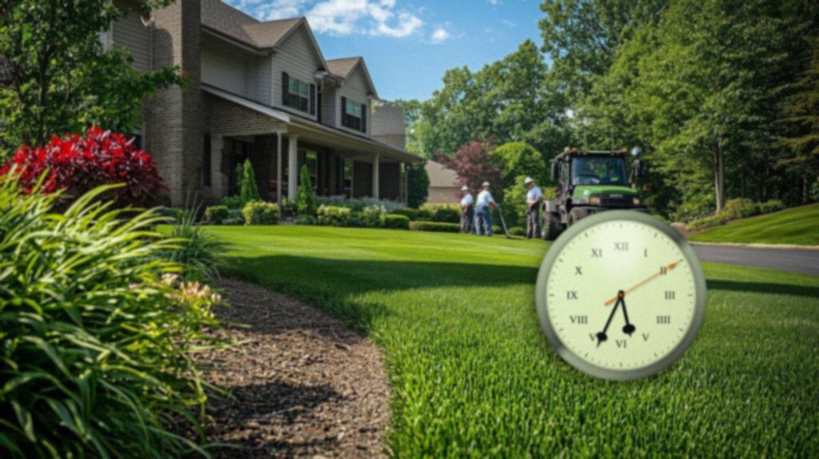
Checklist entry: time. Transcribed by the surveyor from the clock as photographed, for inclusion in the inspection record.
5:34:10
